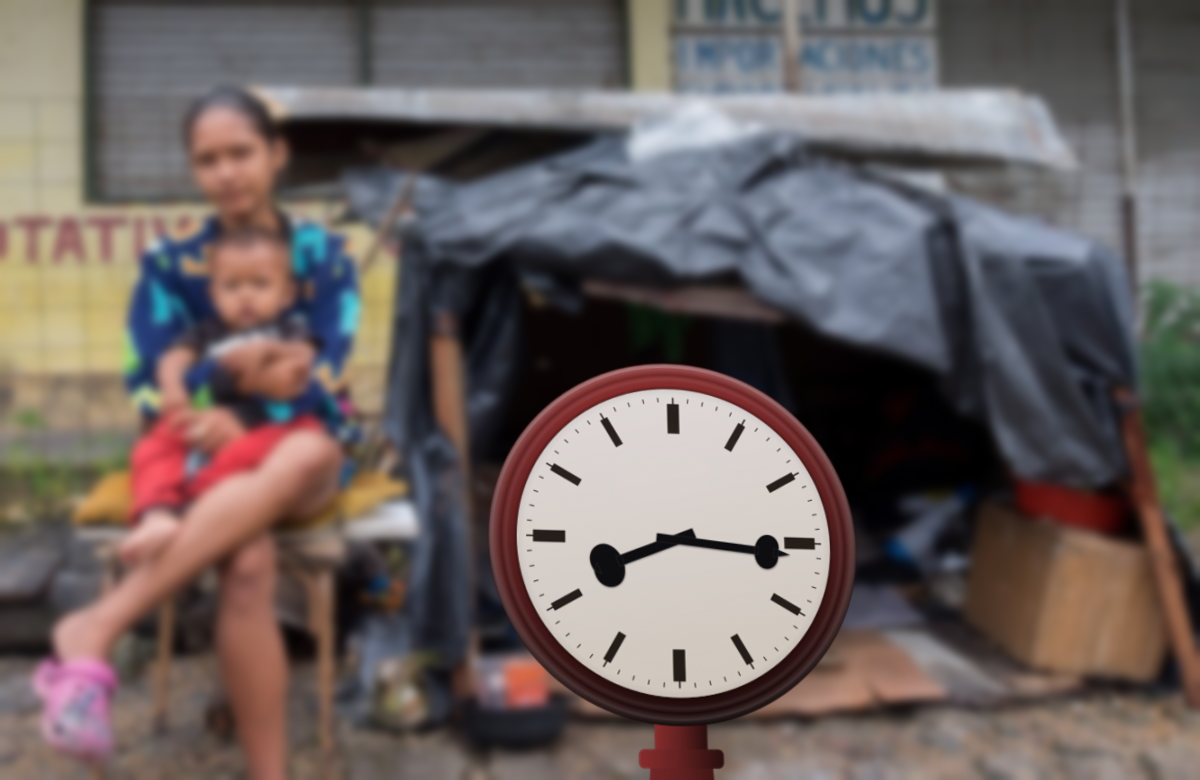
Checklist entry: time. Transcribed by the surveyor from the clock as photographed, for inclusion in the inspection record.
8:16
